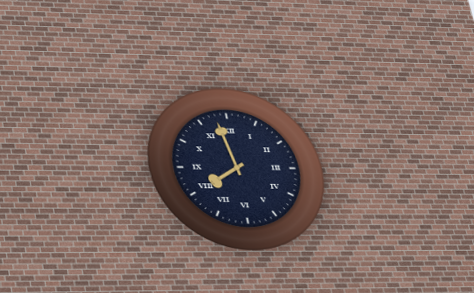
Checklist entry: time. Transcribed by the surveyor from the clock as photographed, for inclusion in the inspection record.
7:58
